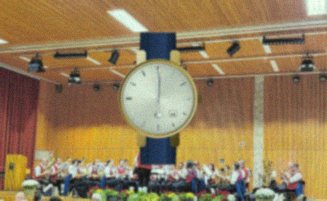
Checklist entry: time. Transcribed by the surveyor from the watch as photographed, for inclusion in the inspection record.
6:00
